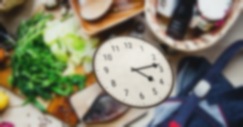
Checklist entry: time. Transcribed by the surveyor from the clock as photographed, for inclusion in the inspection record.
4:13
